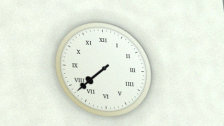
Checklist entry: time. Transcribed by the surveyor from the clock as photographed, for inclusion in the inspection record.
7:38
